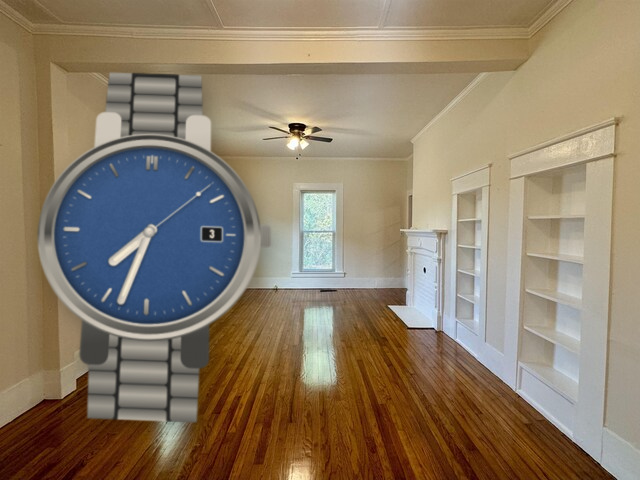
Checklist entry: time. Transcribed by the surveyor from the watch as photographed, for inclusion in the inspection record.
7:33:08
